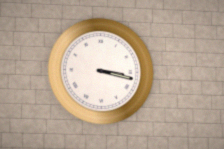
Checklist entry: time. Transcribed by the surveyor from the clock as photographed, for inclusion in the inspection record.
3:17
